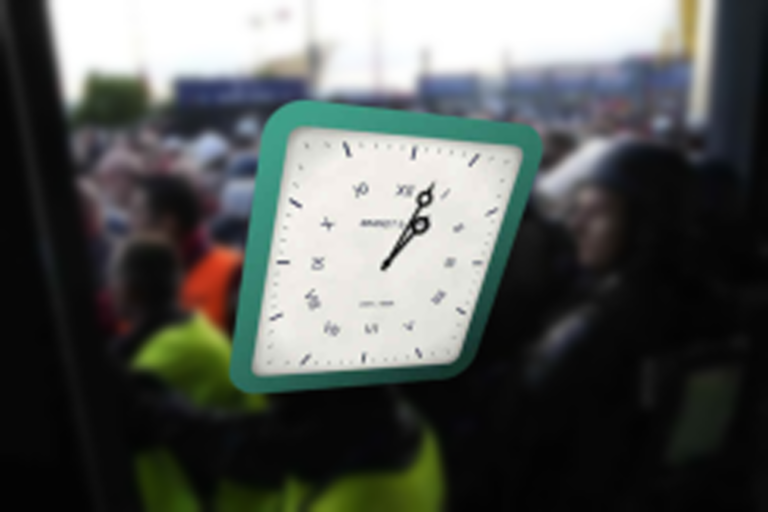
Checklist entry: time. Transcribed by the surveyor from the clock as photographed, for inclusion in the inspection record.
1:03
